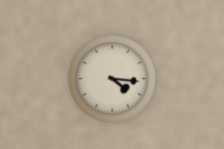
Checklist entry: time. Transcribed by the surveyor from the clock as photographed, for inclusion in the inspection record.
4:16
